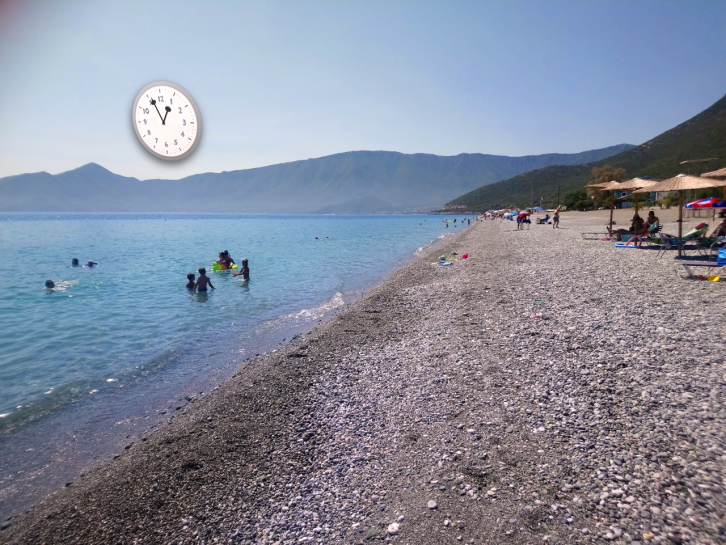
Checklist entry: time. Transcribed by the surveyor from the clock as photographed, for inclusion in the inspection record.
12:56
